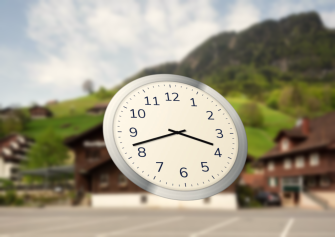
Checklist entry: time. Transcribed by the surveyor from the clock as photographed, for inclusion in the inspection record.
3:42
